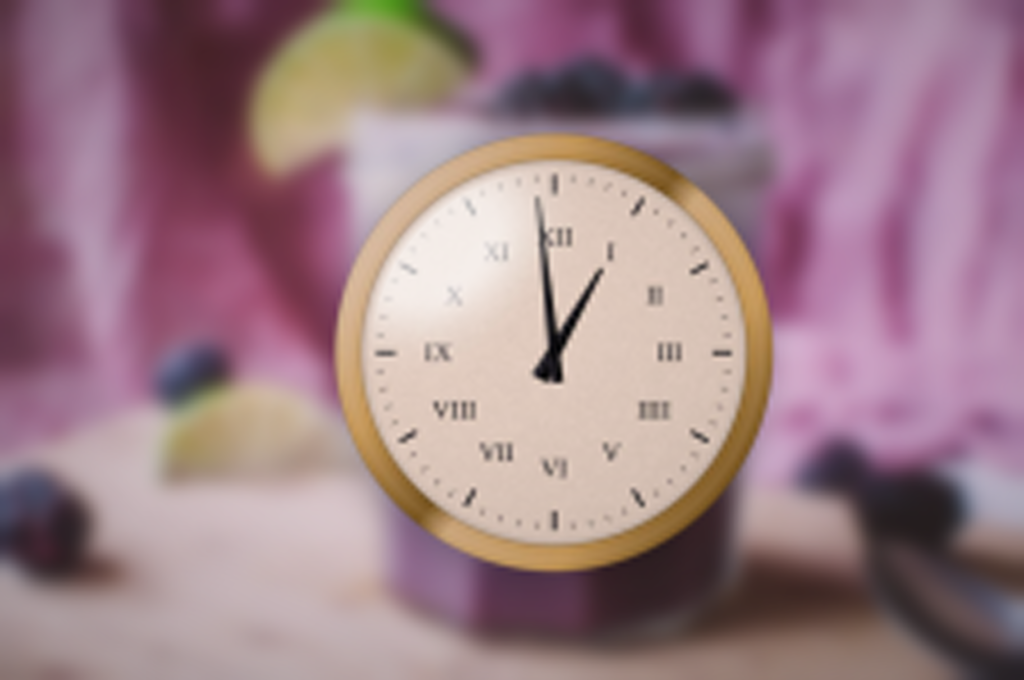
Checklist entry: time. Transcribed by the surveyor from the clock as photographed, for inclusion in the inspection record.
12:59
